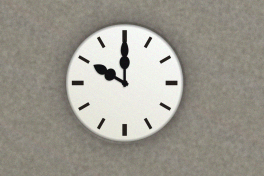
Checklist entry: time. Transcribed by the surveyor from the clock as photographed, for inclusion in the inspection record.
10:00
